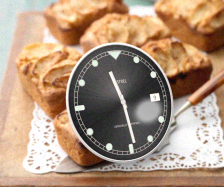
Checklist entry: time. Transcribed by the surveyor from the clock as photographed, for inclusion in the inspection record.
11:29
